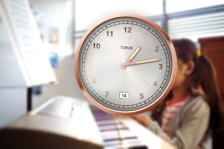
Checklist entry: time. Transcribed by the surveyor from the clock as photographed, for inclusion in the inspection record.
1:13
